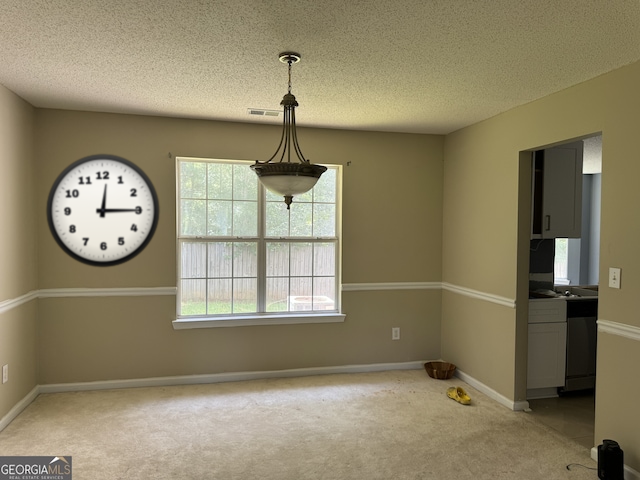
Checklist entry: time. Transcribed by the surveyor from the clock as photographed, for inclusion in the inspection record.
12:15
